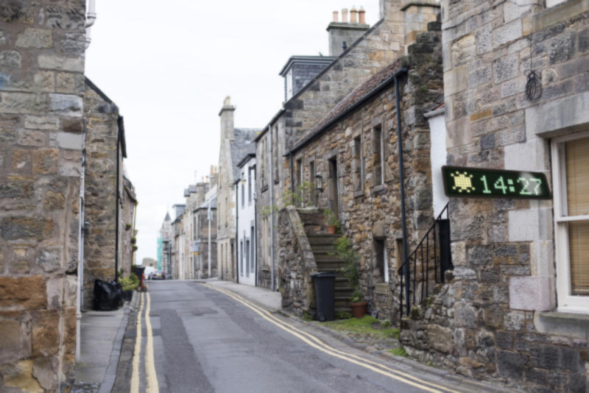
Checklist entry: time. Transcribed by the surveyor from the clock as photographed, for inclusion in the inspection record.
14:27
